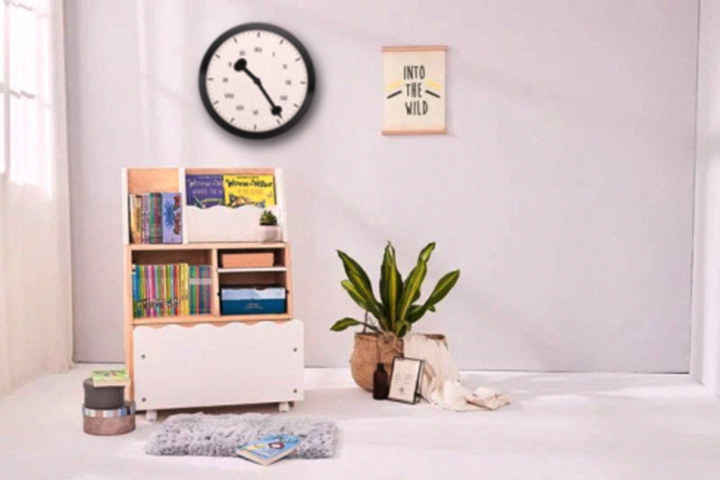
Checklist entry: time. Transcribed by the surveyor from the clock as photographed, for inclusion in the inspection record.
10:24
